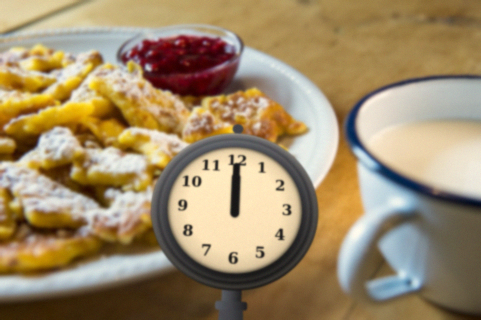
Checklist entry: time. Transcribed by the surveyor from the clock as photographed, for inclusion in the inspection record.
12:00
